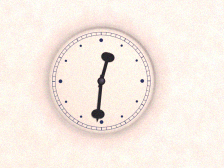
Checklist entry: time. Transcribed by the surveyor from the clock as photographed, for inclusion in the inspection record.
12:31
